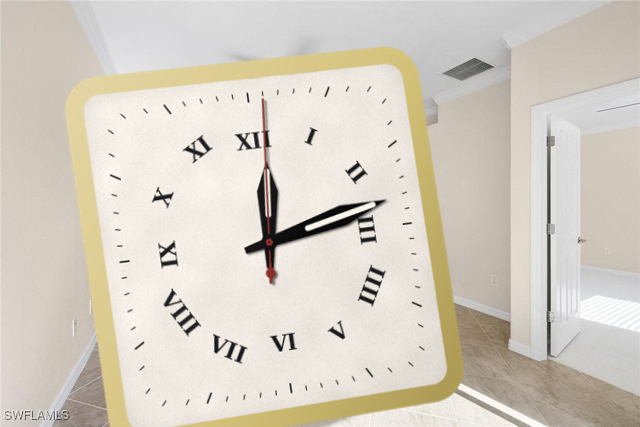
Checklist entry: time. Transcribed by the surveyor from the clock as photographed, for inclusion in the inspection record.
12:13:01
